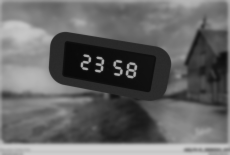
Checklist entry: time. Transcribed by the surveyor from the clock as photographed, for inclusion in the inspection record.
23:58
